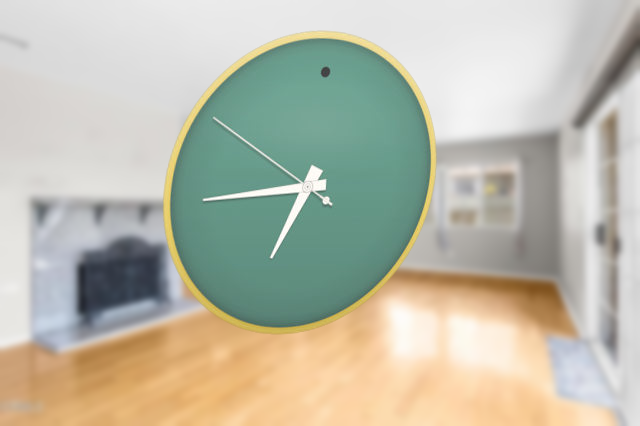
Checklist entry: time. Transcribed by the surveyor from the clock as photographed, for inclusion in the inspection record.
6:43:50
